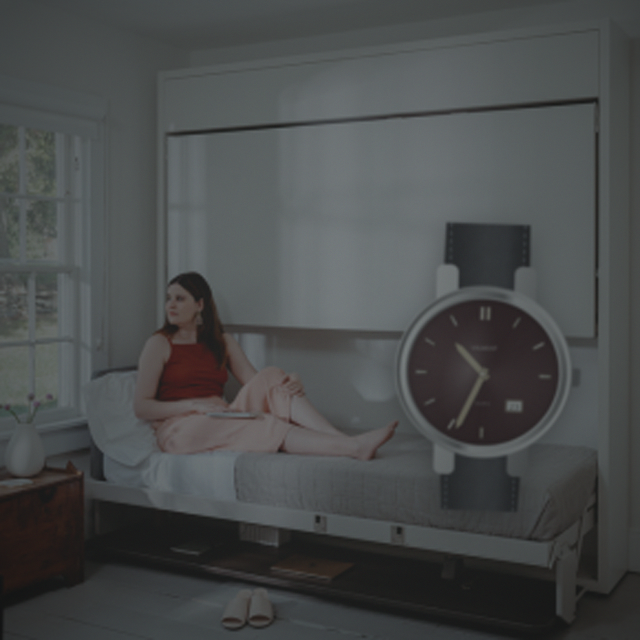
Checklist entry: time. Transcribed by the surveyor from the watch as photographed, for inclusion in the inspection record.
10:34
